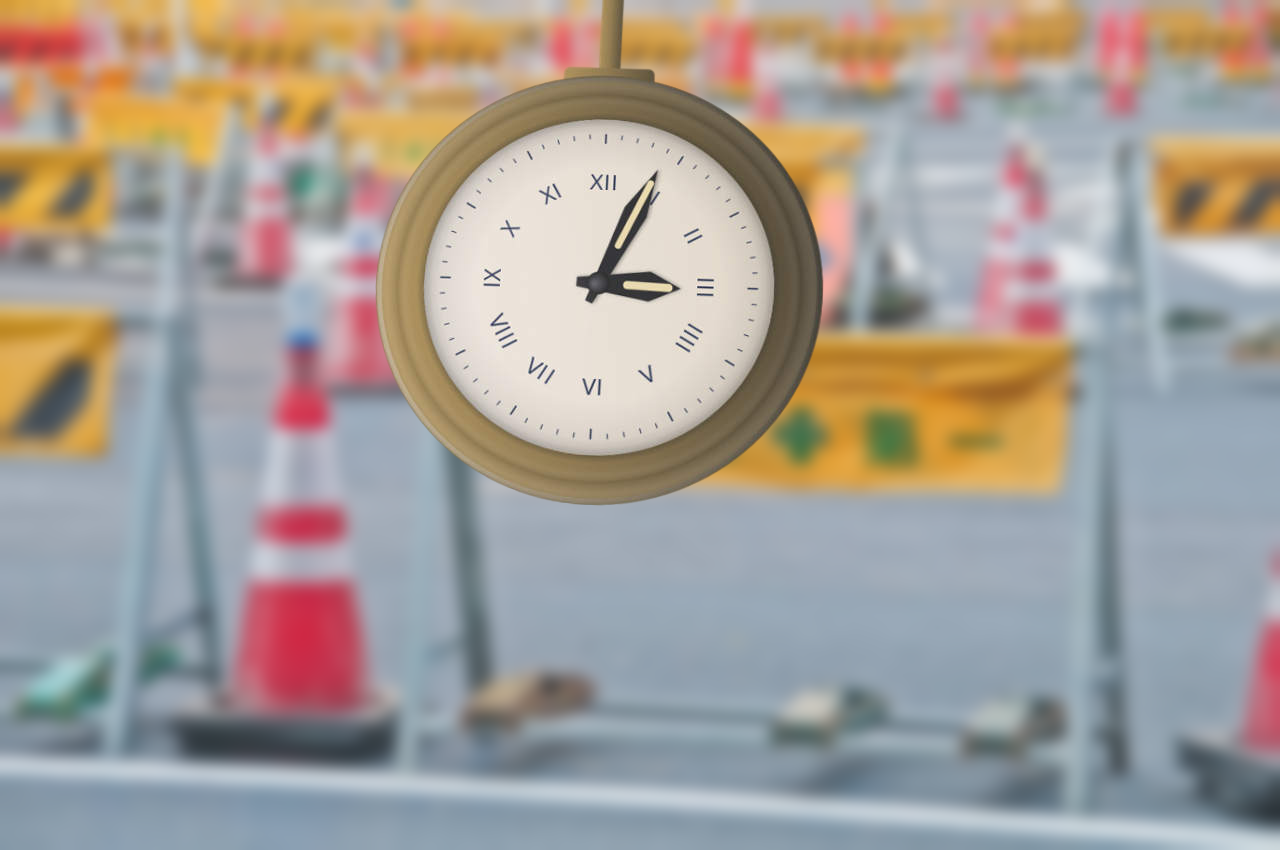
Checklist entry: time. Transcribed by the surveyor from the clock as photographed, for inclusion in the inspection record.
3:04
